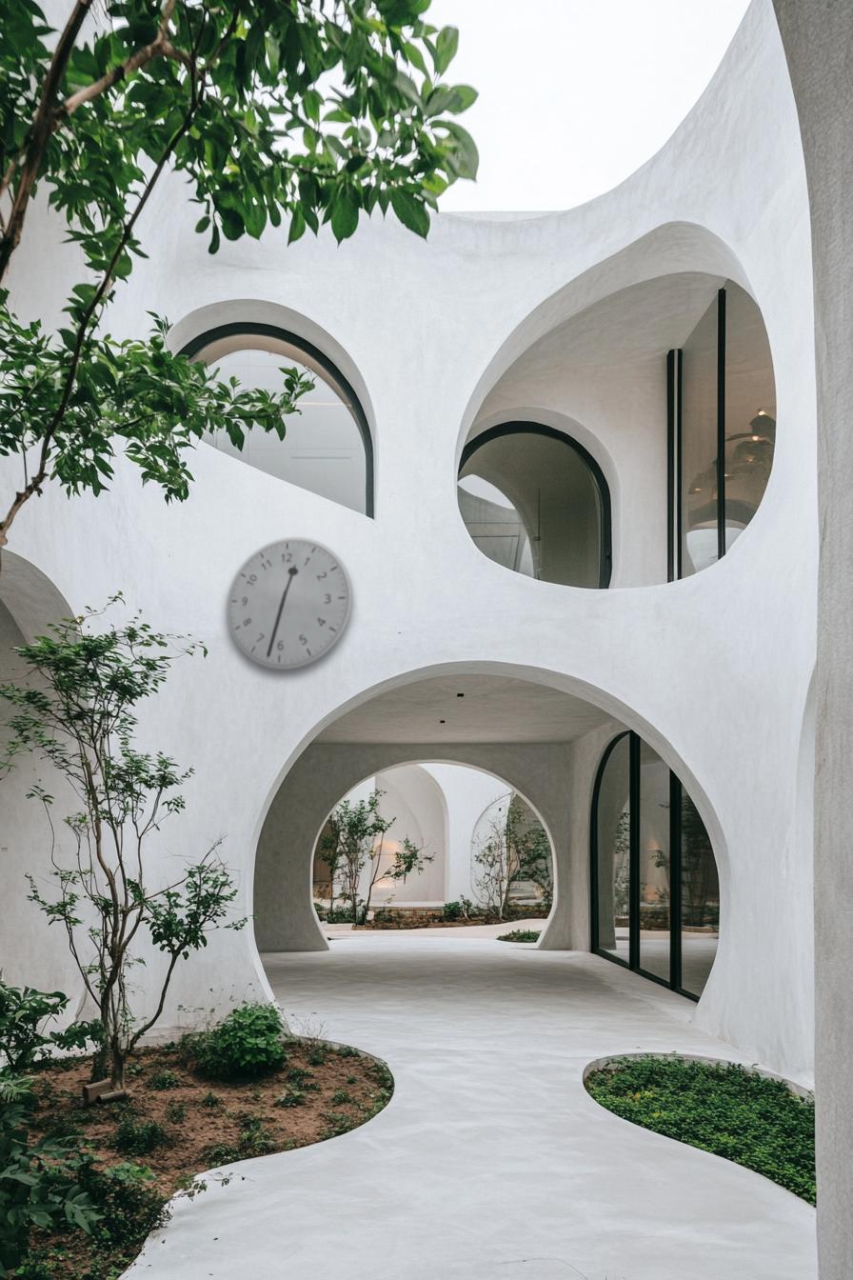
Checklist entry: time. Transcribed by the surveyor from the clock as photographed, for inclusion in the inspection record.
12:32
